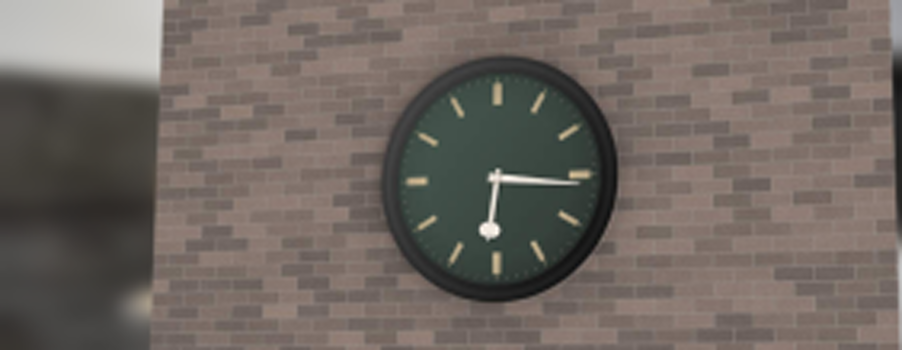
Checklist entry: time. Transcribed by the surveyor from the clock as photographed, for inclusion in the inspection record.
6:16
